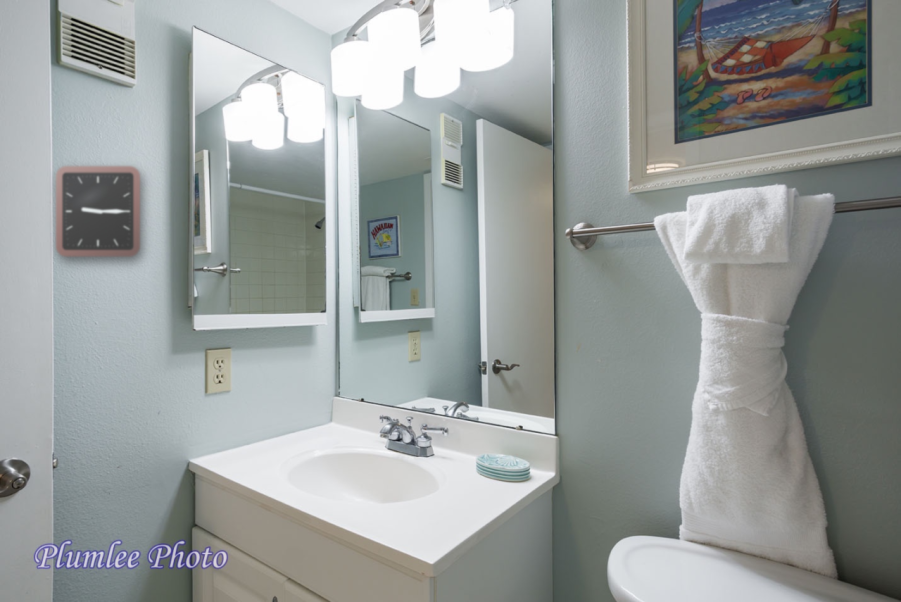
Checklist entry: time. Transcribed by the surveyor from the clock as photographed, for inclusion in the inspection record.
9:15
